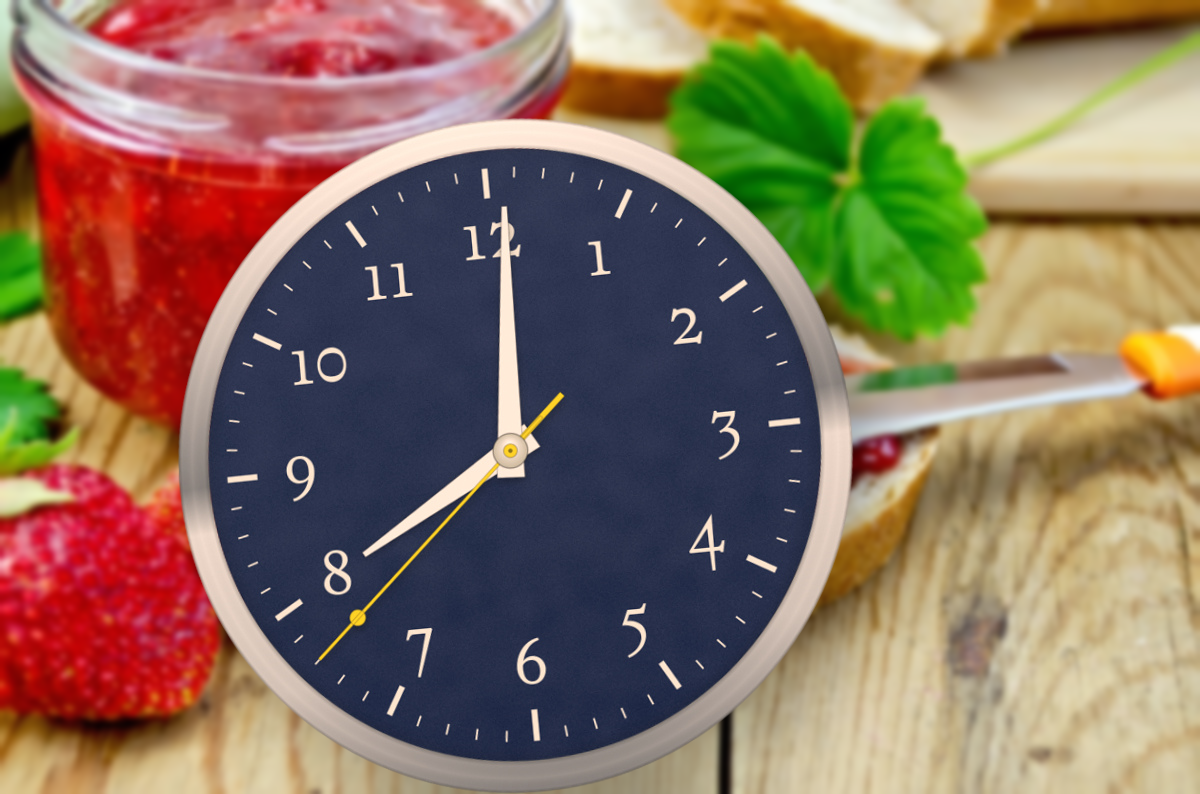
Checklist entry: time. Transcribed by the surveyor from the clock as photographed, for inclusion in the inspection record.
8:00:38
